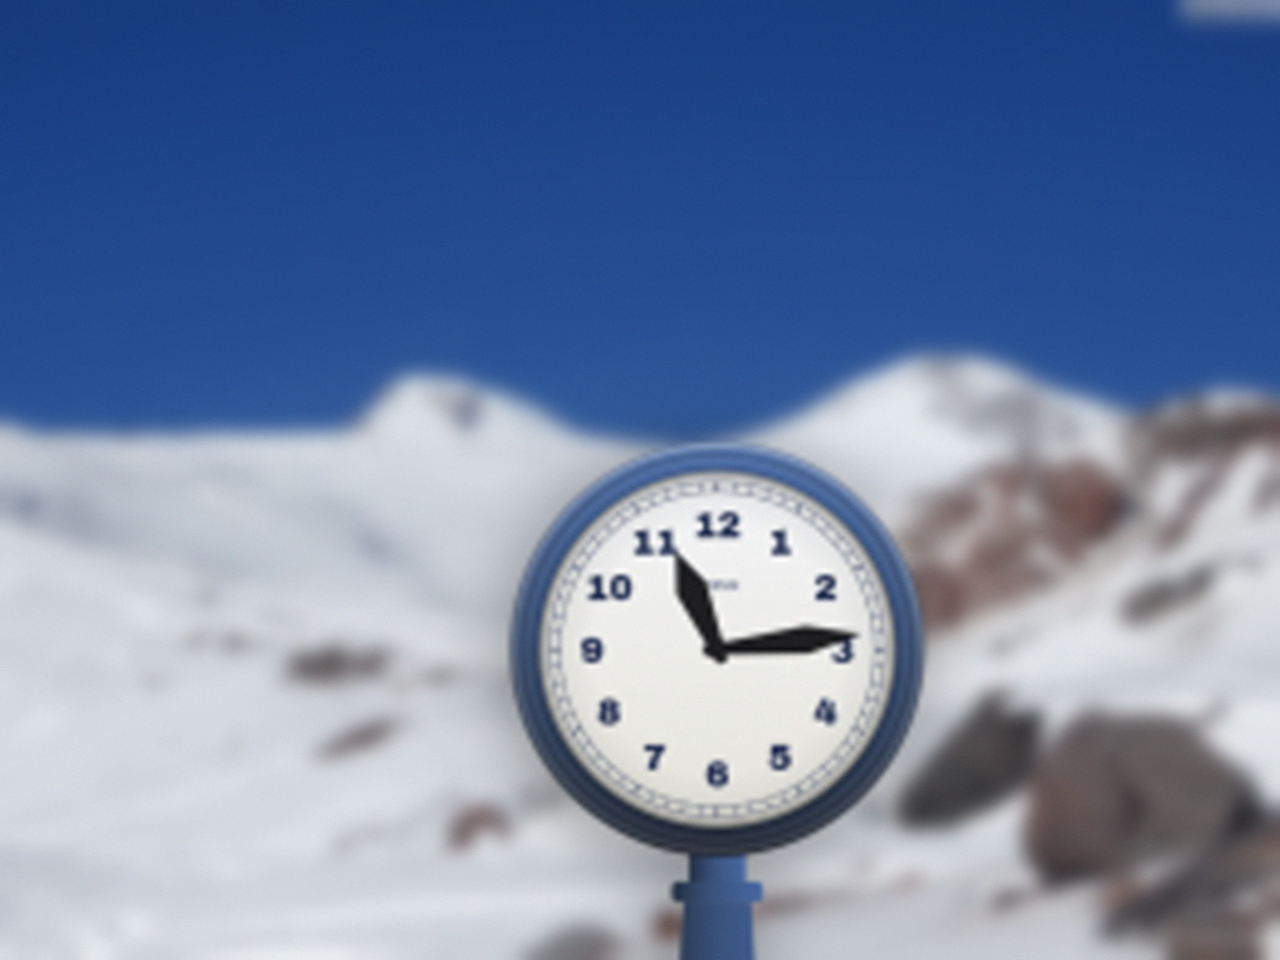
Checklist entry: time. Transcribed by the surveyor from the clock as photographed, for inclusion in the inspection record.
11:14
